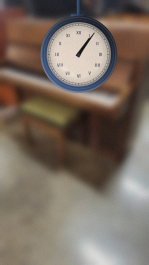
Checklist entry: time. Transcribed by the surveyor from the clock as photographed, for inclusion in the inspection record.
1:06
